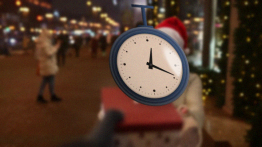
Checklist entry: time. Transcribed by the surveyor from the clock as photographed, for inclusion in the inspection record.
12:19
